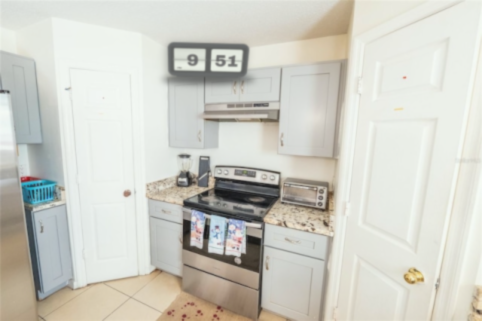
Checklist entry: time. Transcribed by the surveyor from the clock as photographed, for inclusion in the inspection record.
9:51
